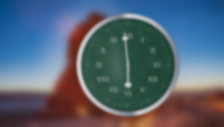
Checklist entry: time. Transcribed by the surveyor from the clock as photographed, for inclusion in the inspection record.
5:59
